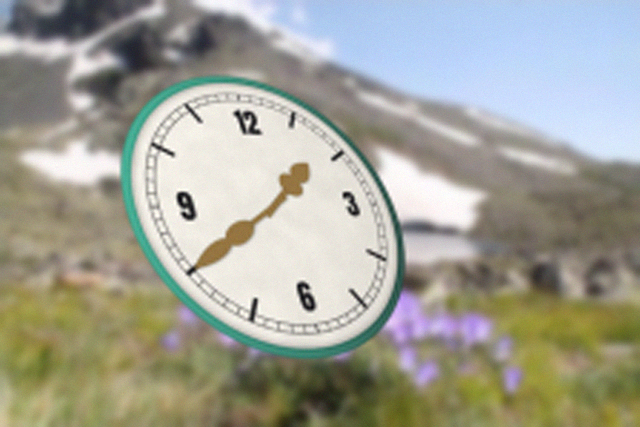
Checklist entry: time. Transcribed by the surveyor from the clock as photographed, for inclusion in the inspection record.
1:40
